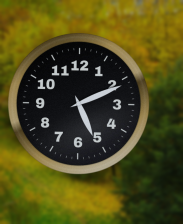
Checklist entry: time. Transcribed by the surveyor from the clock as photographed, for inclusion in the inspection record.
5:11
